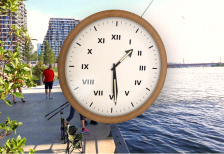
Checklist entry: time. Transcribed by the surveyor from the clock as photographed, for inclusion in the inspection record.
1:29
